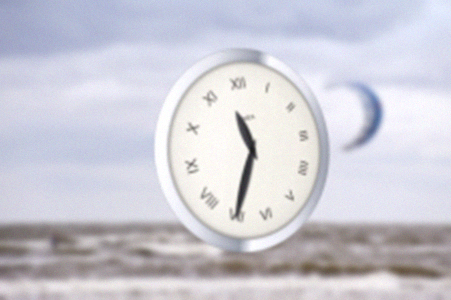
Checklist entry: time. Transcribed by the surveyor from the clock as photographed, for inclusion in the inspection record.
11:35
